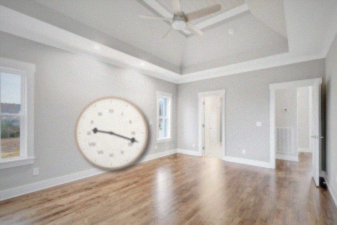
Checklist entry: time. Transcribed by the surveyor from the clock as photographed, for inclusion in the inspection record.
9:18
